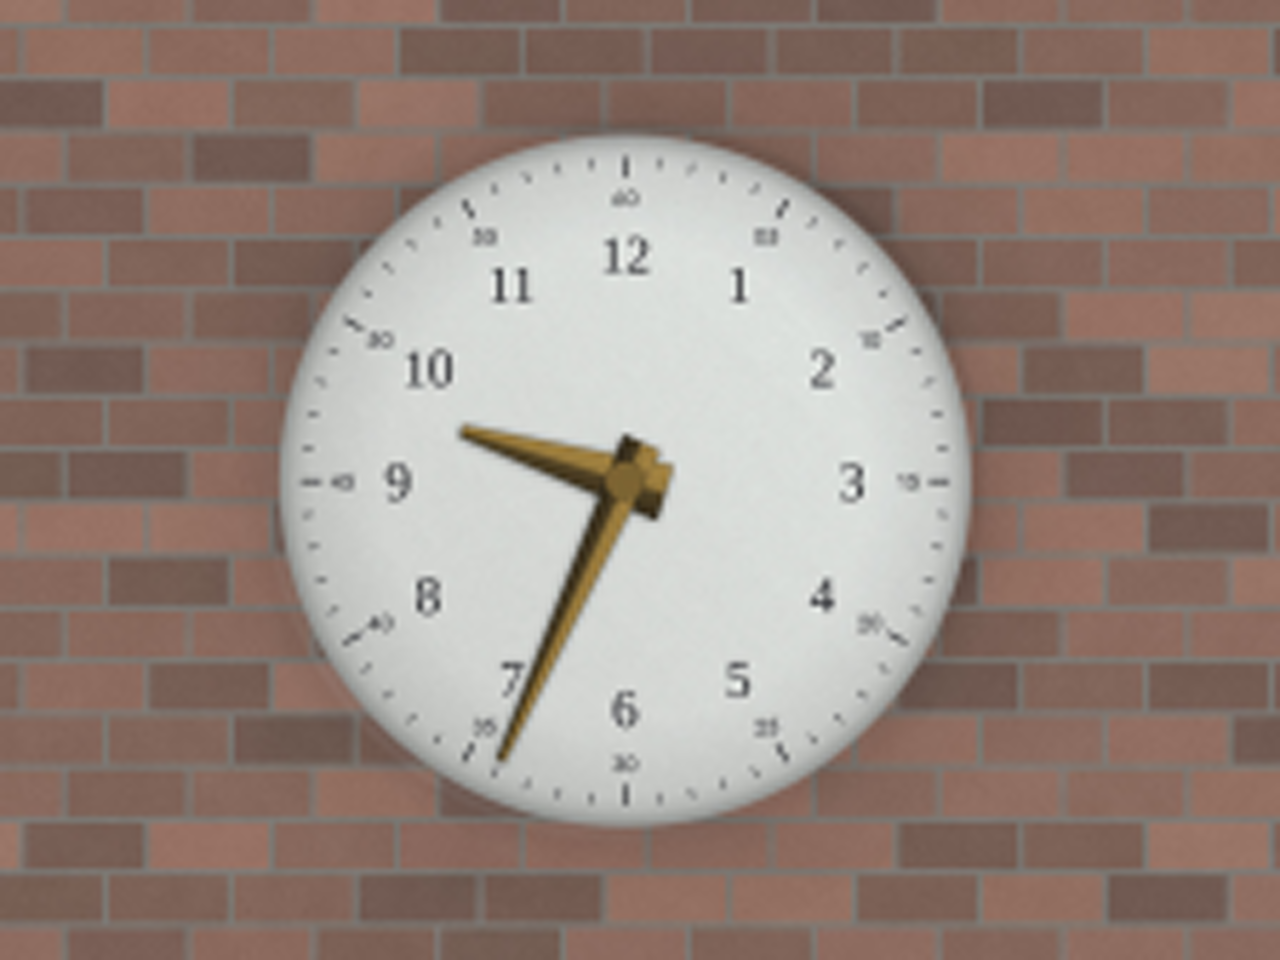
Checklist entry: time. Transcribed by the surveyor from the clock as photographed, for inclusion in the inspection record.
9:34
